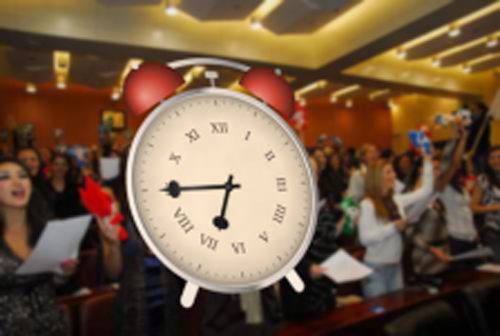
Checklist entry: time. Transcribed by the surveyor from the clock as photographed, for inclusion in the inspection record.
6:45
